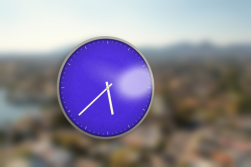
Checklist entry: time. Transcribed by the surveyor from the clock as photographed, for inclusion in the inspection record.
5:38
